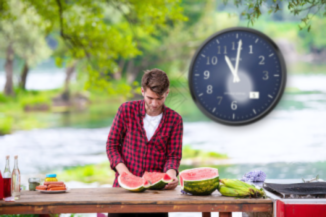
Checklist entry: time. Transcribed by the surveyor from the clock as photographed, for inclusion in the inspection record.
11:01
